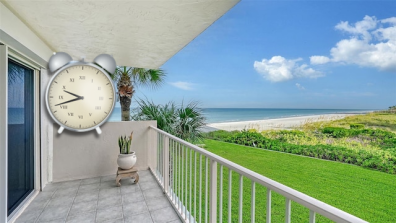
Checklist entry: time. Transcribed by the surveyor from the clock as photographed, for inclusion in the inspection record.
9:42
